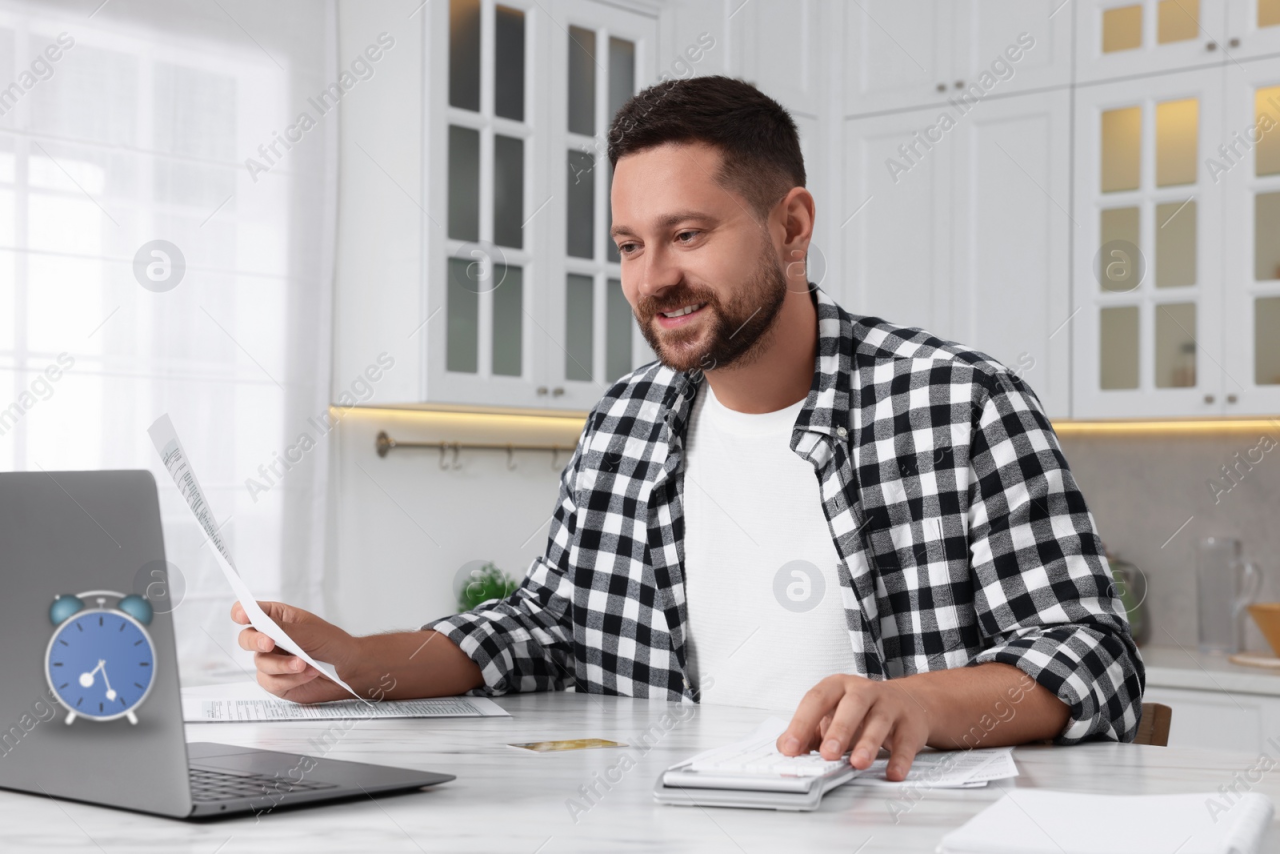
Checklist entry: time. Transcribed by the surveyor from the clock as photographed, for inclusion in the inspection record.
7:27
